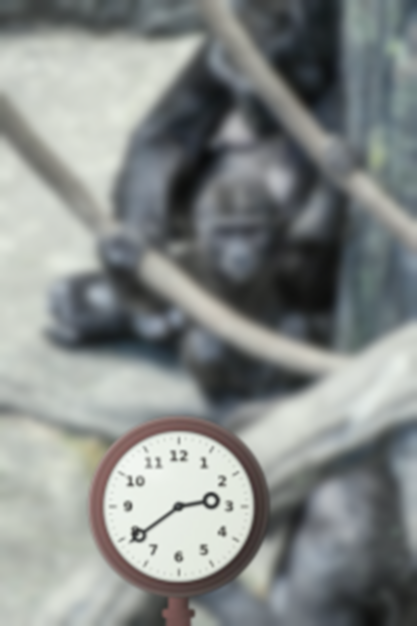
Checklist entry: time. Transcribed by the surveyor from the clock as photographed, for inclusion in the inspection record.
2:39
